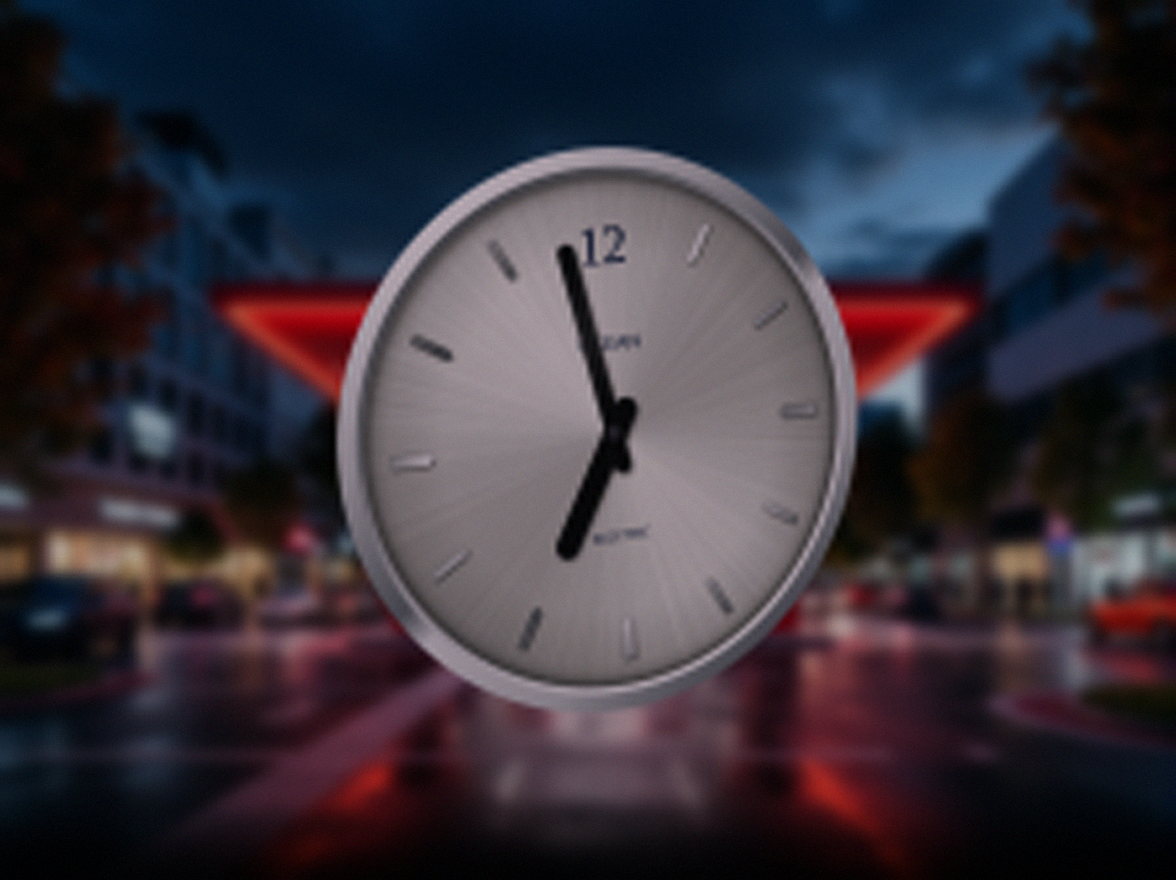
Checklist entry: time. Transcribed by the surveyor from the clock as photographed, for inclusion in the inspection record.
6:58
